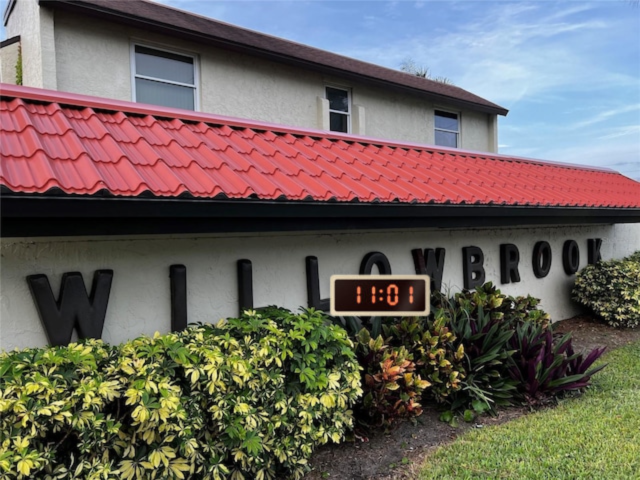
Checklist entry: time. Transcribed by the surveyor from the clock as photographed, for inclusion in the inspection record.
11:01
